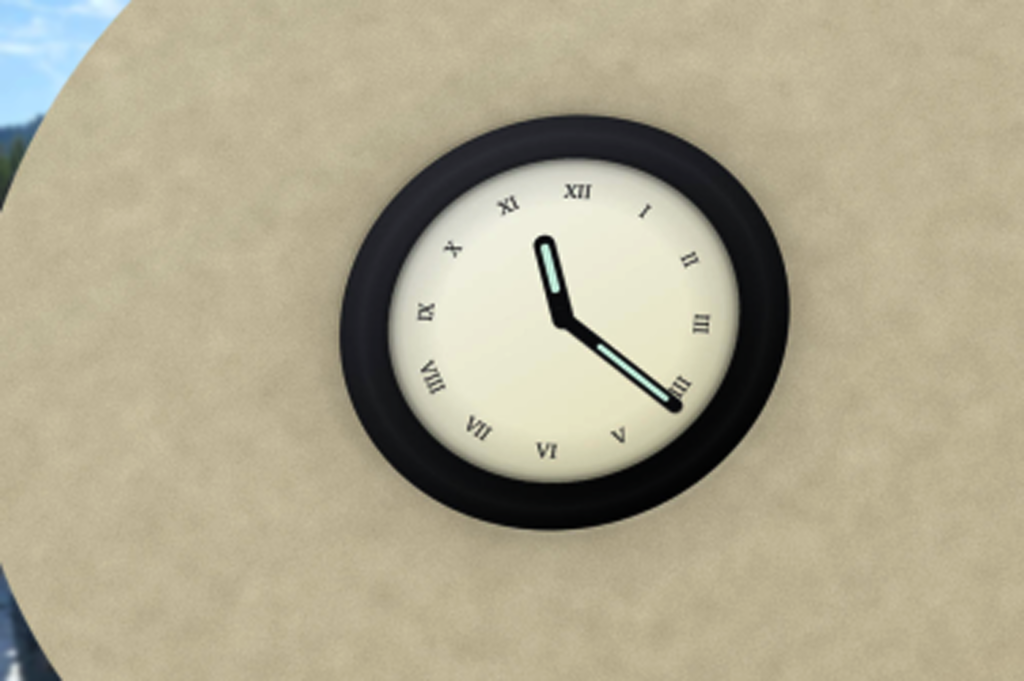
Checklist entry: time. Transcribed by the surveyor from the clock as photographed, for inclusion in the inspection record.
11:21
